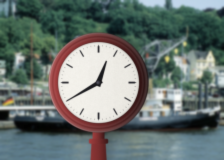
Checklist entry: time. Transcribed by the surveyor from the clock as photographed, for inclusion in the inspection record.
12:40
